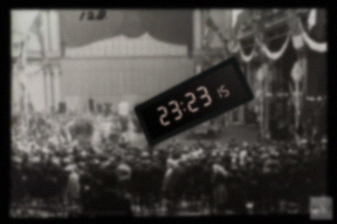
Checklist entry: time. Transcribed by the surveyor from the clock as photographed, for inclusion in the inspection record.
23:23
